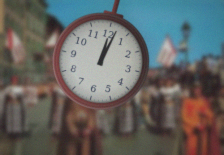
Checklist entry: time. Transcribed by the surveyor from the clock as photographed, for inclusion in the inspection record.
12:02
